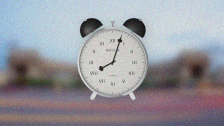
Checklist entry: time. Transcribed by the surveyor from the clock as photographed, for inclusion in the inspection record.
8:03
